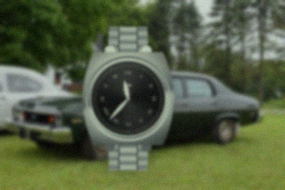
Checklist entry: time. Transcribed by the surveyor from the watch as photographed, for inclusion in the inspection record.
11:37
